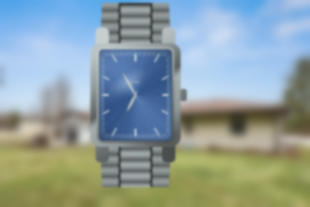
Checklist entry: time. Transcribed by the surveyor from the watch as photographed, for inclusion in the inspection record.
6:55
